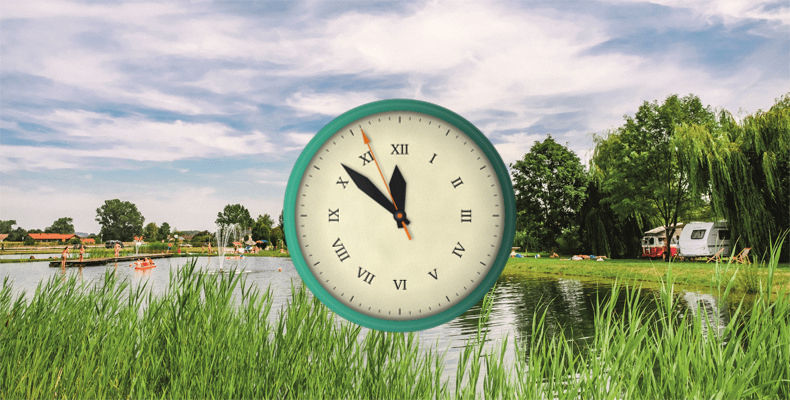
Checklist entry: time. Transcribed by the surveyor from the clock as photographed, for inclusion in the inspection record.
11:51:56
